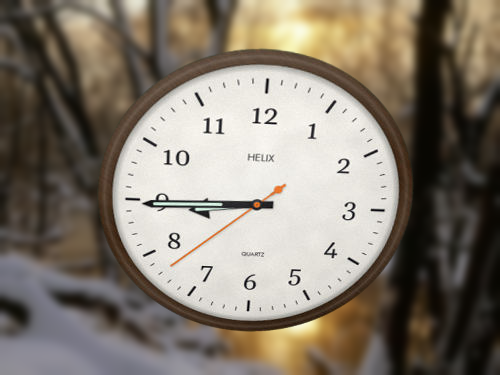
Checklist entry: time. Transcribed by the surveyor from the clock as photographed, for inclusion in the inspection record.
8:44:38
